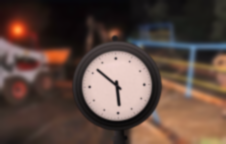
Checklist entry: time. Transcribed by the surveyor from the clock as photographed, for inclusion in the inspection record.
5:52
